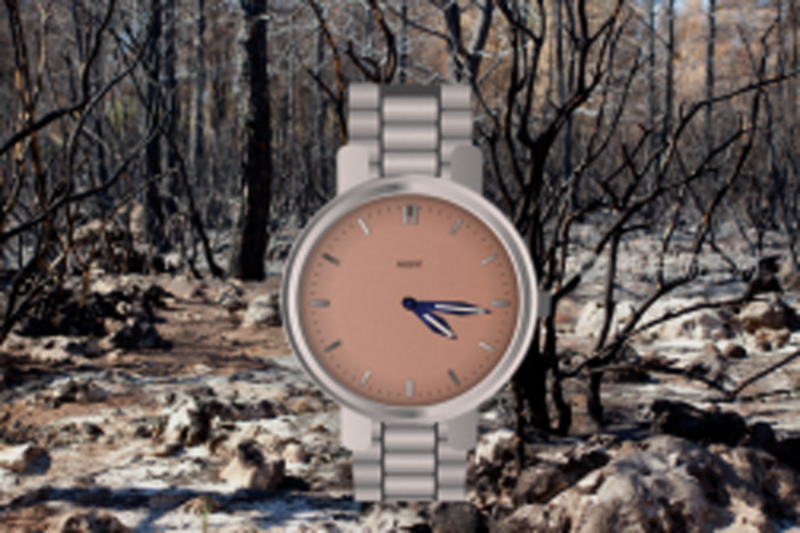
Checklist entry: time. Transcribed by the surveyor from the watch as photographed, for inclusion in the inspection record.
4:16
